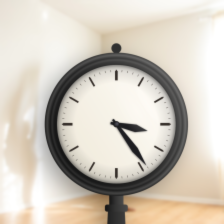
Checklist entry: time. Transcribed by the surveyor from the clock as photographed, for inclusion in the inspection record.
3:24
